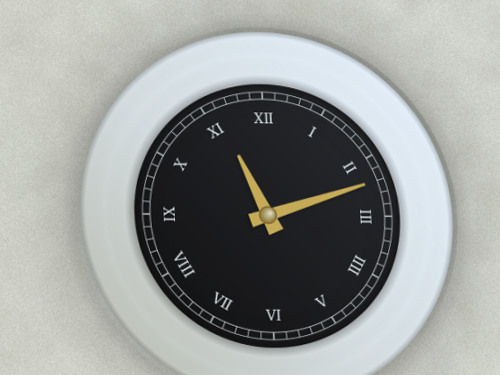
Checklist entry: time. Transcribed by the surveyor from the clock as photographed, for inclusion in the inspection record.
11:12
